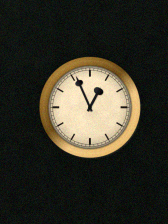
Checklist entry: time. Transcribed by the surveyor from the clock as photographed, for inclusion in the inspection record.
12:56
